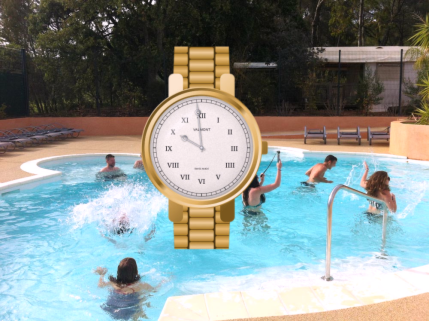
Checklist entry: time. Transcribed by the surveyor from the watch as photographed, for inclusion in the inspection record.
9:59
